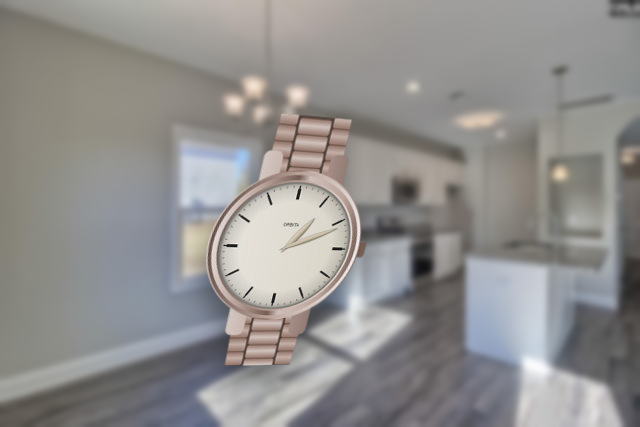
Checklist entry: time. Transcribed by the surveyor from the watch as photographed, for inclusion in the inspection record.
1:11
